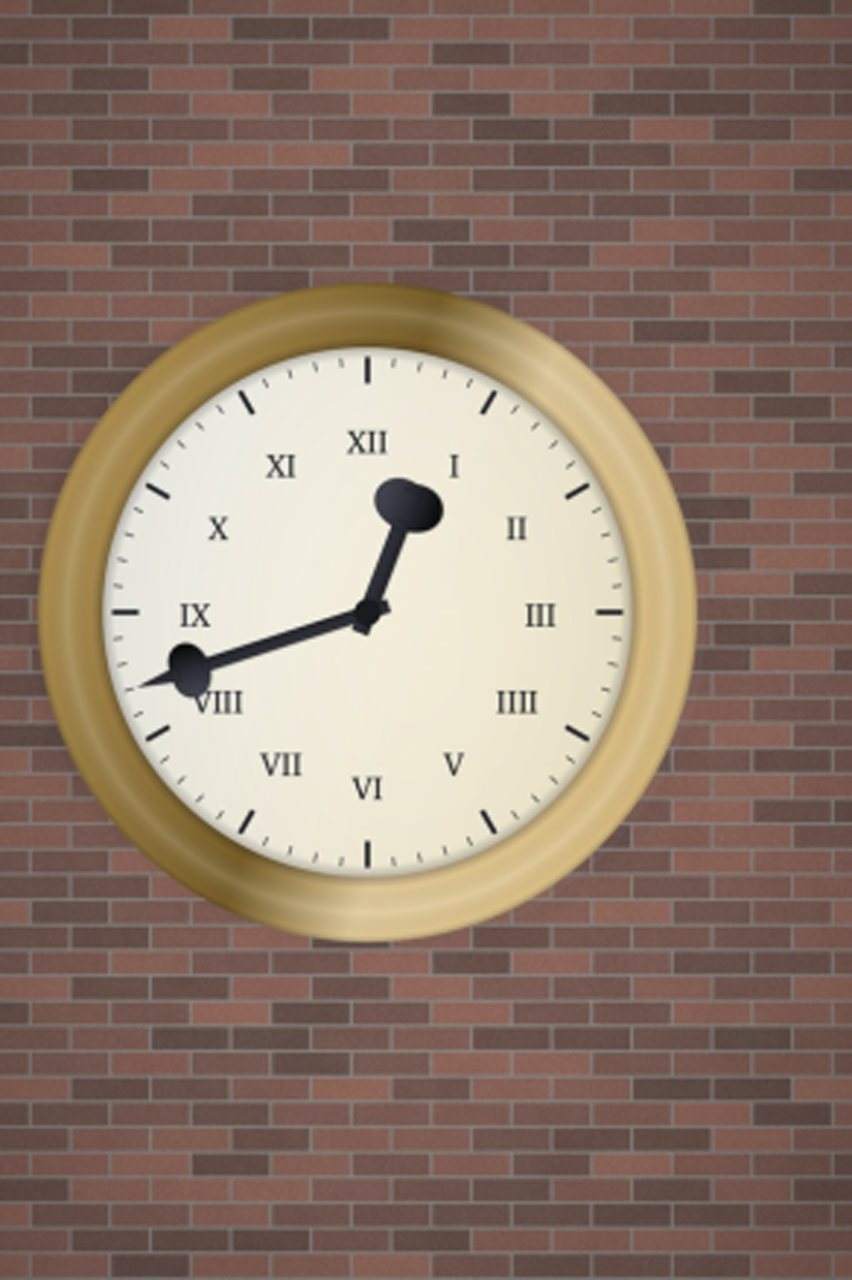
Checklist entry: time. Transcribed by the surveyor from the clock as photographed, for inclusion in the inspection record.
12:42
